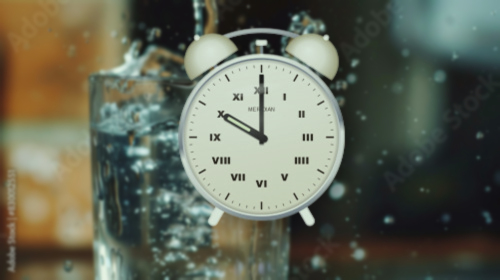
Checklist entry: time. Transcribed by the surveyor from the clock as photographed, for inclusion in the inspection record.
10:00
